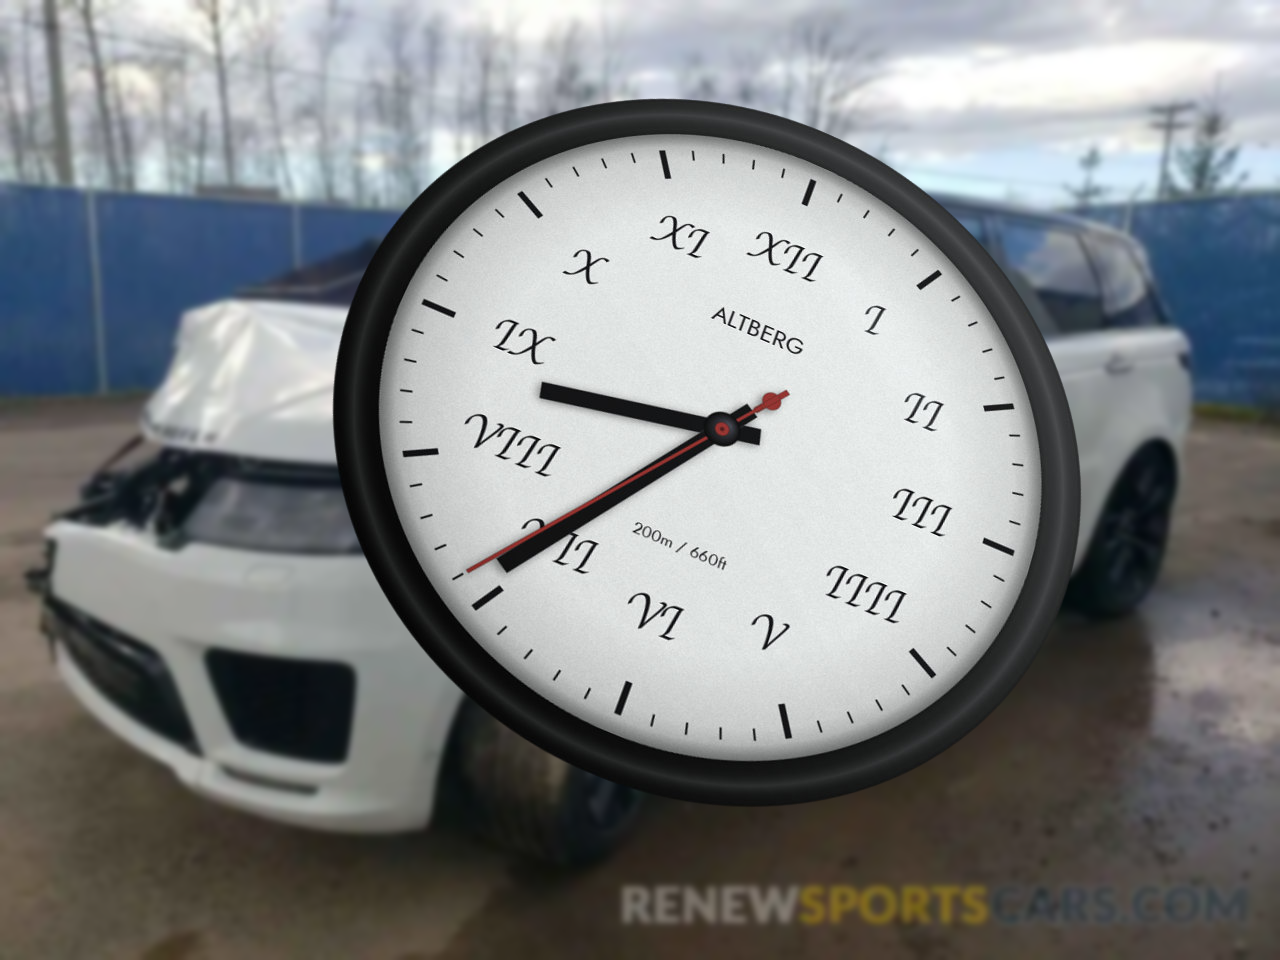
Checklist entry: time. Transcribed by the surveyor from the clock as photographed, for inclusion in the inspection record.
8:35:36
